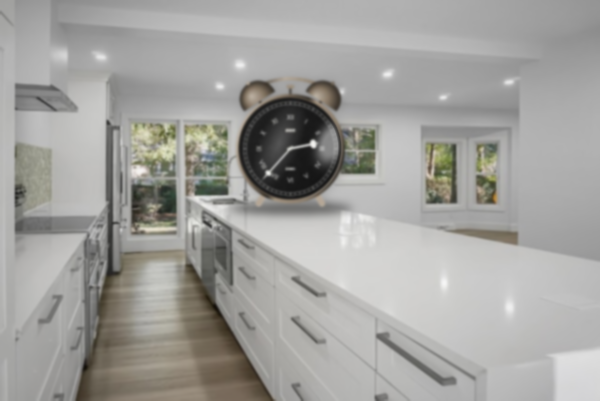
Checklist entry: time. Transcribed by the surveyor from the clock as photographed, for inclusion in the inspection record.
2:37
